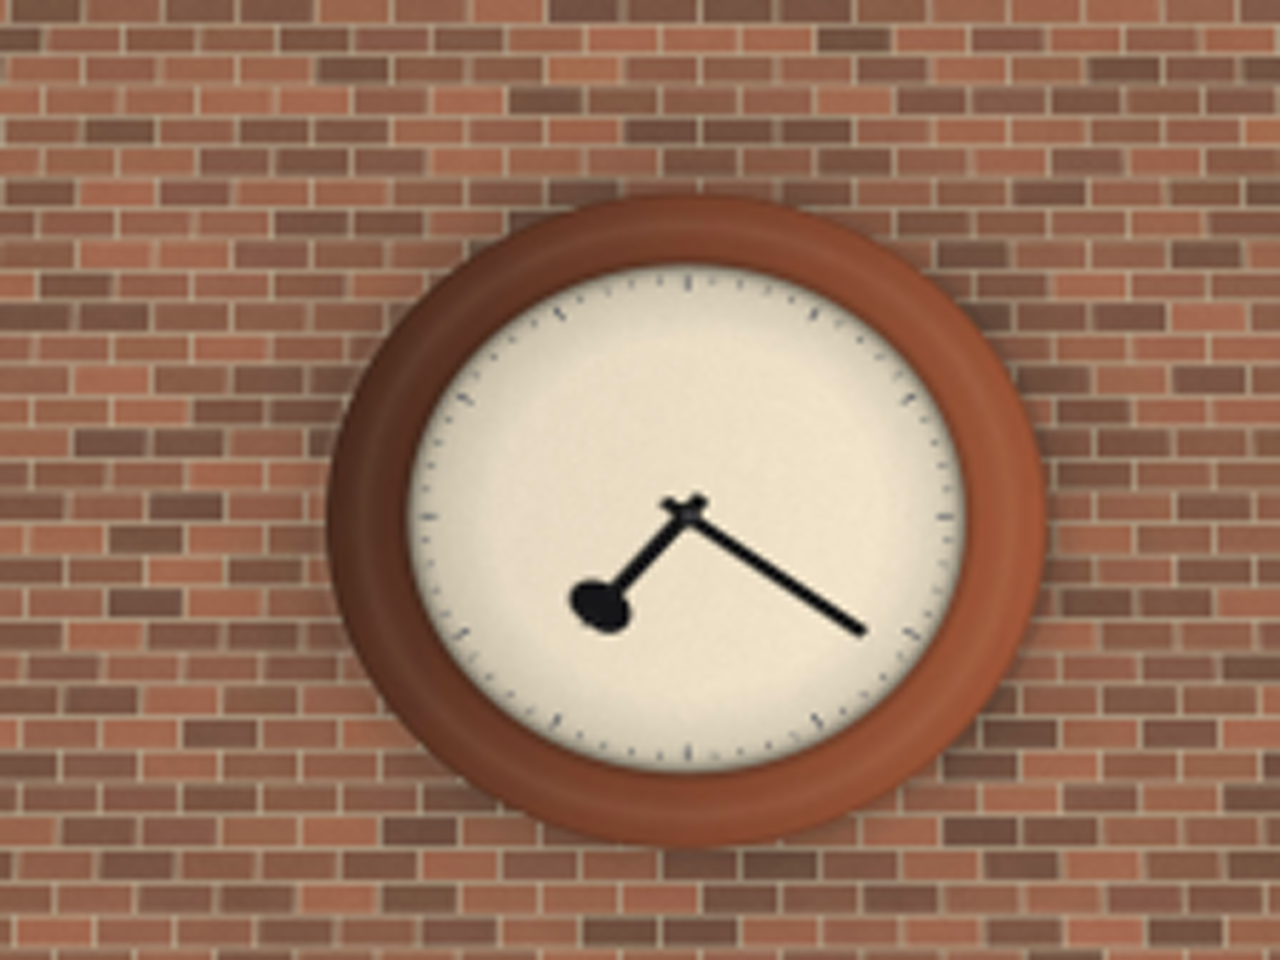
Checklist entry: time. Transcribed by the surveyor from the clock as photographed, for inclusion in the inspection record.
7:21
